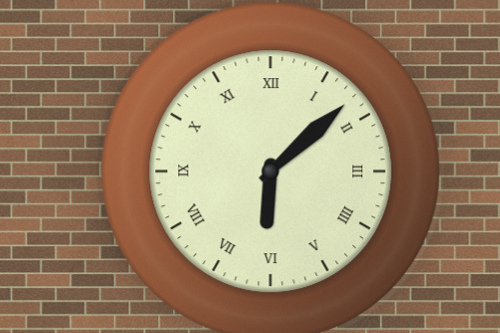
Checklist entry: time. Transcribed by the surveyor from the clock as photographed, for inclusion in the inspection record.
6:08
